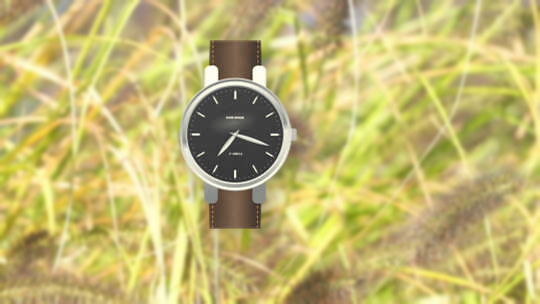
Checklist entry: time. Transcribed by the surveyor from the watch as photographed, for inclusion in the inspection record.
7:18
